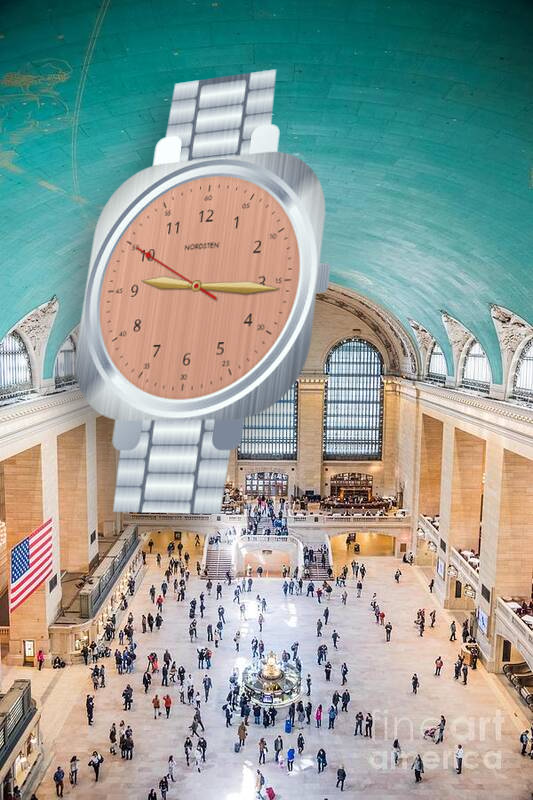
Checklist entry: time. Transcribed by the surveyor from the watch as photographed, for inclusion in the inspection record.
9:15:50
